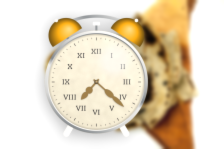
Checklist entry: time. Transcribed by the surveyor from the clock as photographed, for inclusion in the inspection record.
7:22
